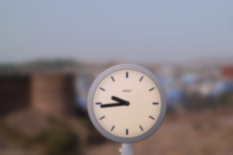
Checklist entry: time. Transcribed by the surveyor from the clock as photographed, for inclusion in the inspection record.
9:44
